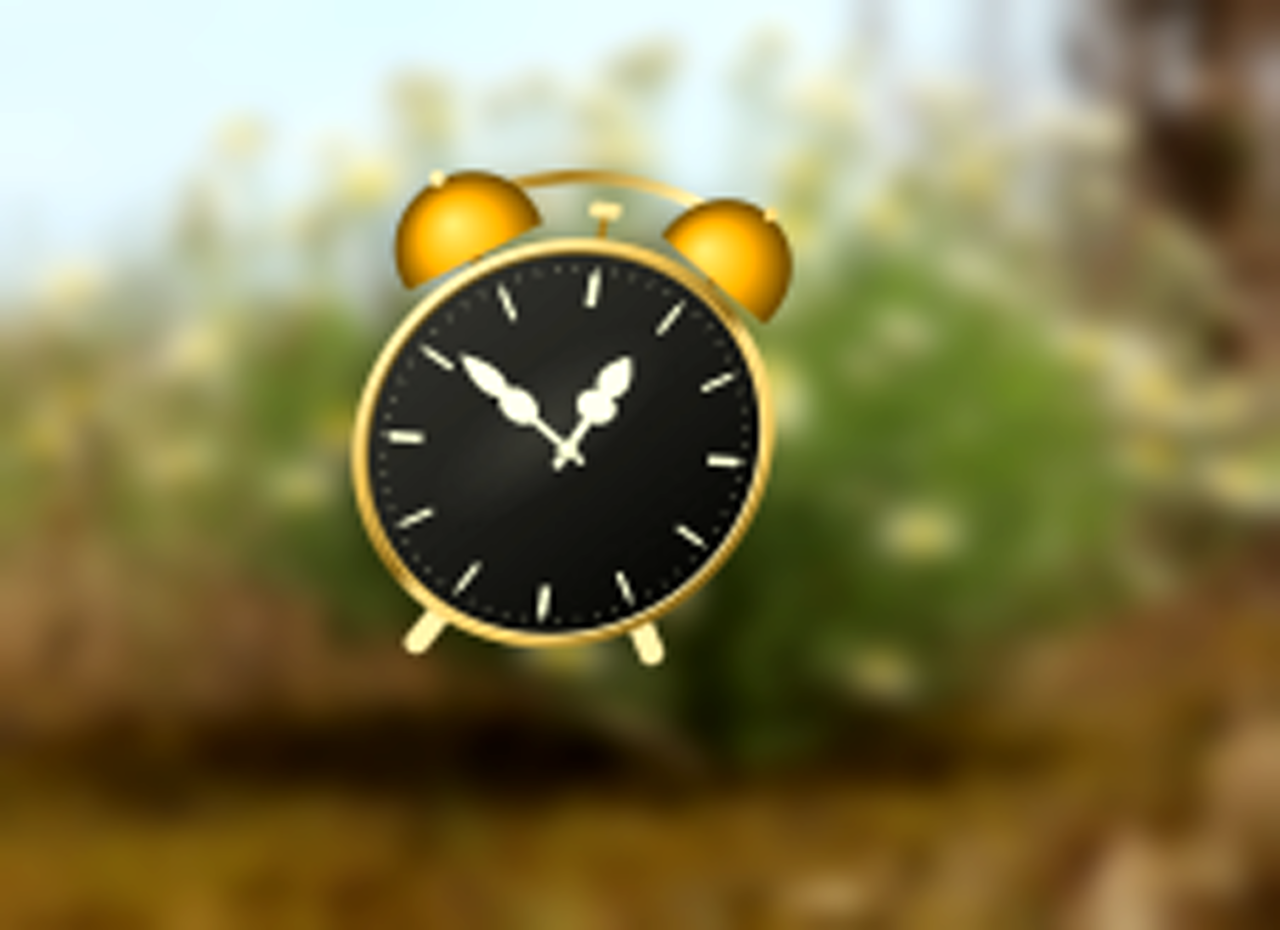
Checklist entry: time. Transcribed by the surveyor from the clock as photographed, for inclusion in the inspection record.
12:51
